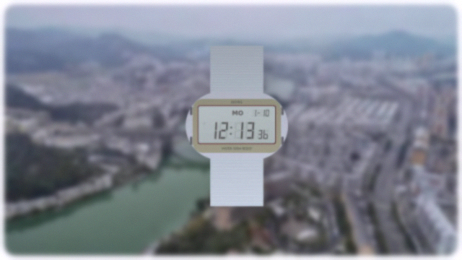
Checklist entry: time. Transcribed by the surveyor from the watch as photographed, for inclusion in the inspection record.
12:13
